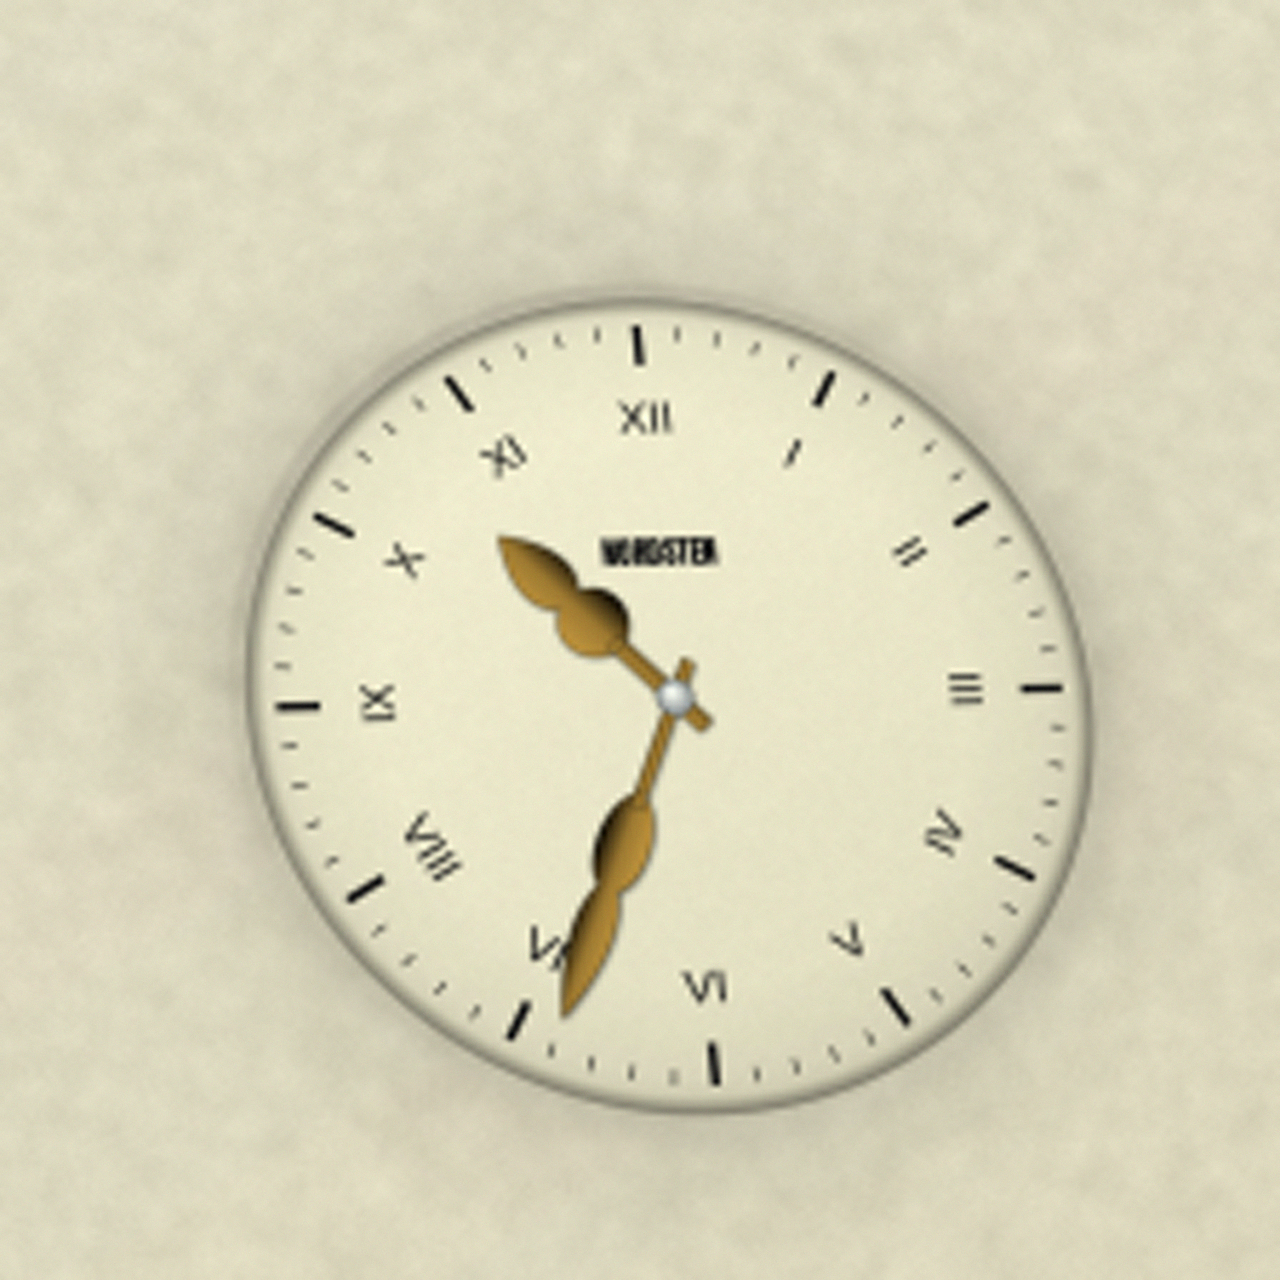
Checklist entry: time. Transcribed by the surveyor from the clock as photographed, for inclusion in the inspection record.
10:34
